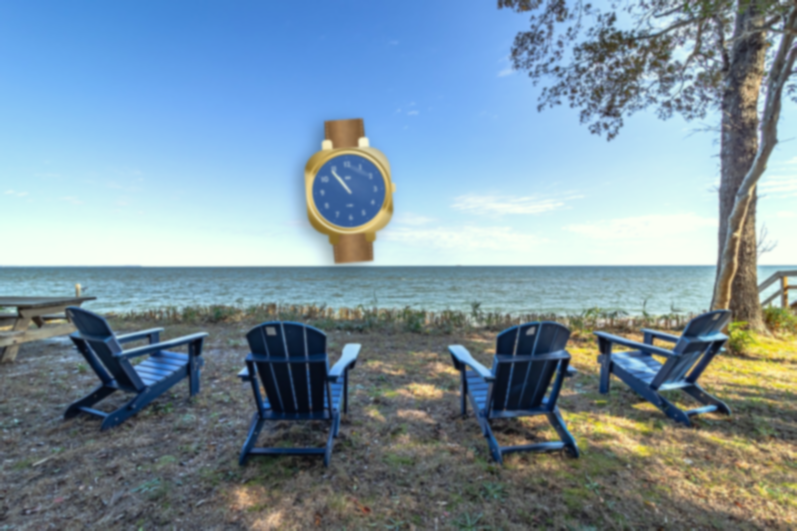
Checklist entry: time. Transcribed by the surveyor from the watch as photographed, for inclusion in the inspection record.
10:54
